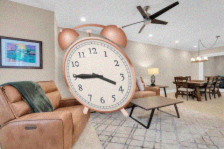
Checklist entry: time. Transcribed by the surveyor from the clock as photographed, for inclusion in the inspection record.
3:45
